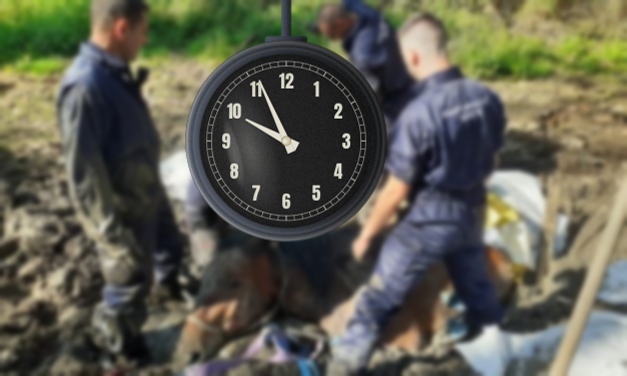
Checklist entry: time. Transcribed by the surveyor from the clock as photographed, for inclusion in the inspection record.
9:56
